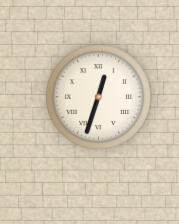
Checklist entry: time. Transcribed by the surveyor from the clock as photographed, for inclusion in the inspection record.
12:33
